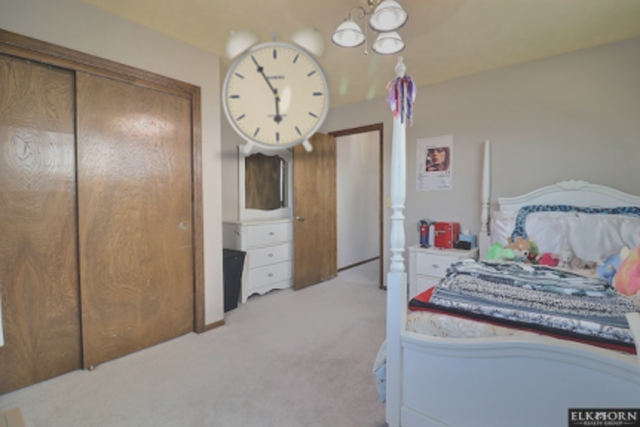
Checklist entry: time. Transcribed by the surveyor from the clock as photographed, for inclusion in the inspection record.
5:55
